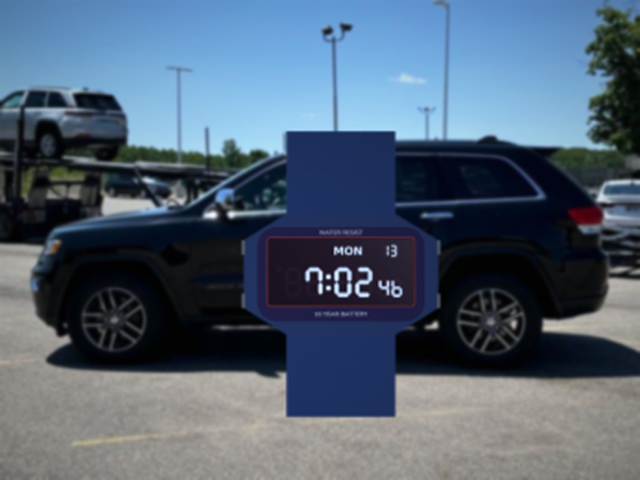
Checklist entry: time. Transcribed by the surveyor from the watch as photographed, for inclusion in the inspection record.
7:02:46
